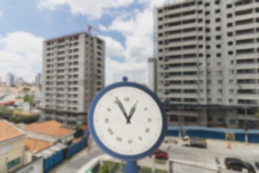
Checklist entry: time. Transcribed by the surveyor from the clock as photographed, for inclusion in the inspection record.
12:56
